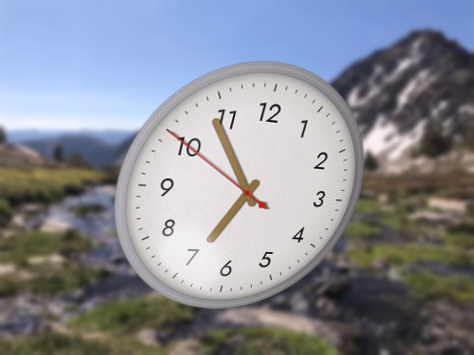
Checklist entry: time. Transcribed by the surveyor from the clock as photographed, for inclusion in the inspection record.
6:53:50
